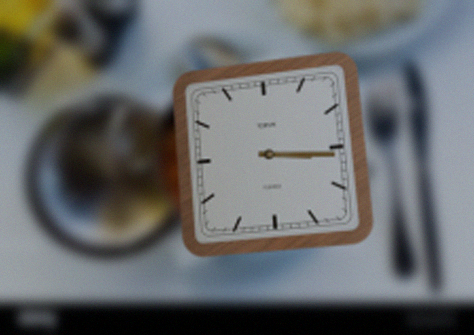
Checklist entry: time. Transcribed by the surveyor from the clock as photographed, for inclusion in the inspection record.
3:16
